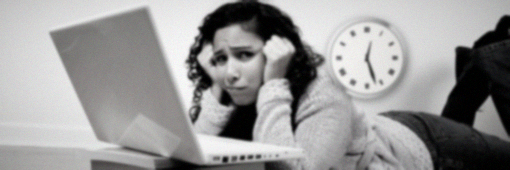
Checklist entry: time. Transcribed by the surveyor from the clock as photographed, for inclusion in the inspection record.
12:27
